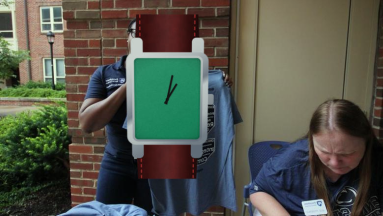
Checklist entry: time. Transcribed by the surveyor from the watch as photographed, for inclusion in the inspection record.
1:02
